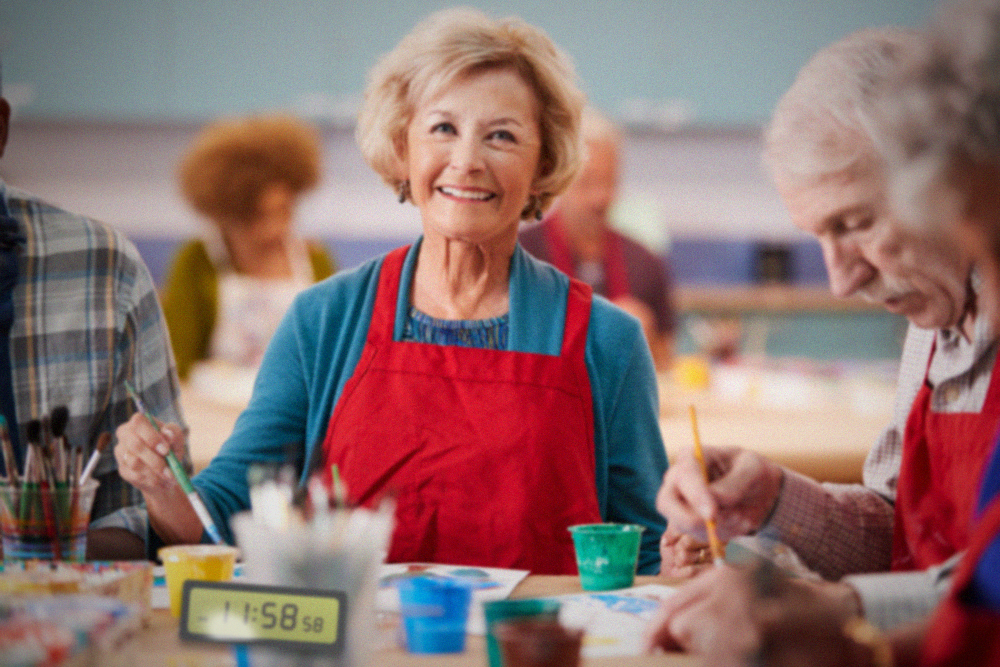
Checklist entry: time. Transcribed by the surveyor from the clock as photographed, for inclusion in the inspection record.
11:58
